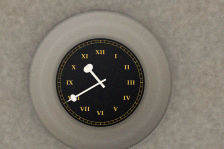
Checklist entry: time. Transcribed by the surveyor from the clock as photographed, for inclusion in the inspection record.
10:40
